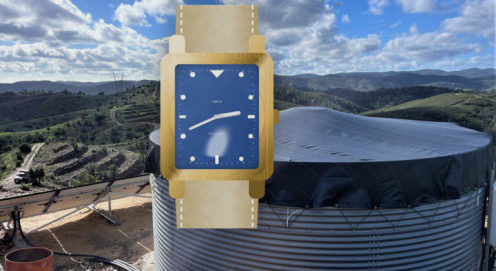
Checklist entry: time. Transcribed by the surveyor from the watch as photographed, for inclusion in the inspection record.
2:41
